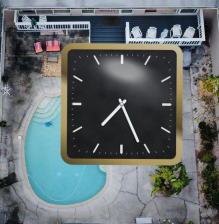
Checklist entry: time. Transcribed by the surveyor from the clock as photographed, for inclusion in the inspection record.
7:26
